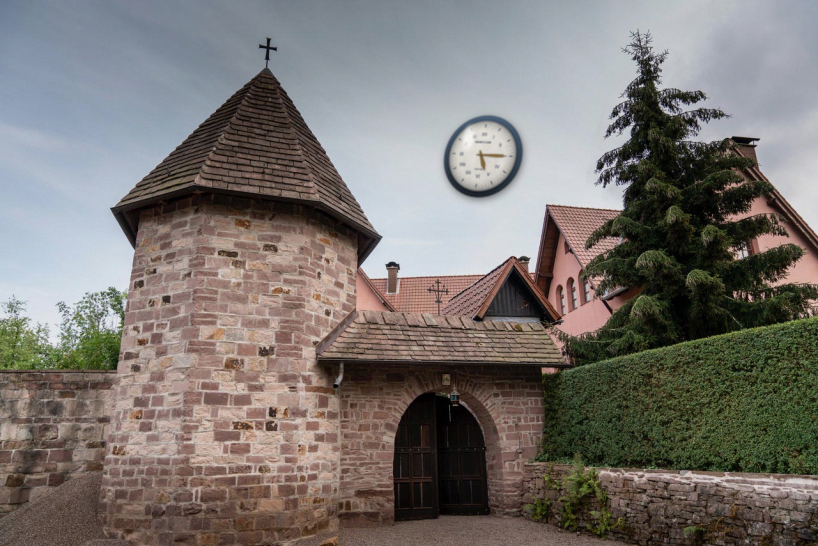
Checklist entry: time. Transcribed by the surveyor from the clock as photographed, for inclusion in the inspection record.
5:15
